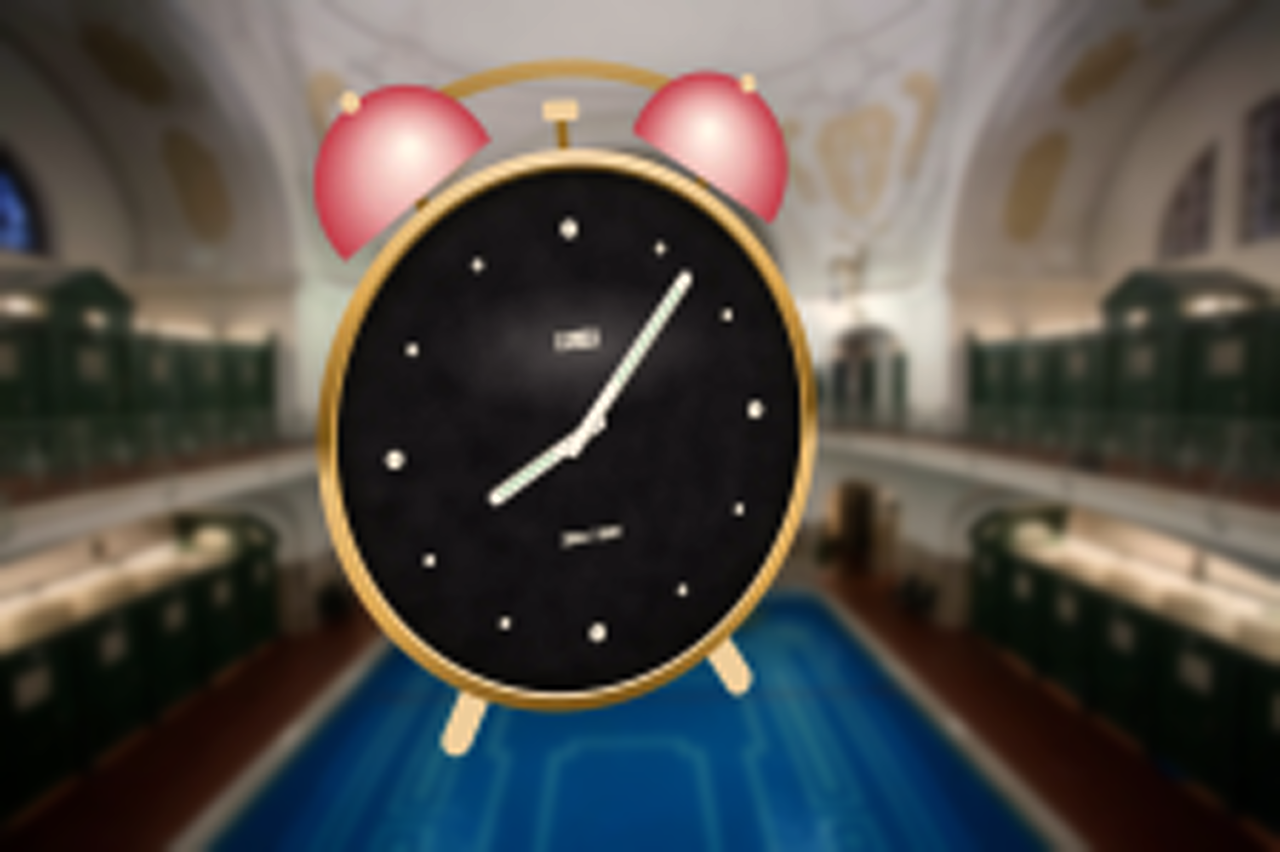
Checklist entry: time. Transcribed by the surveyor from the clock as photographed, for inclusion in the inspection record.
8:07
